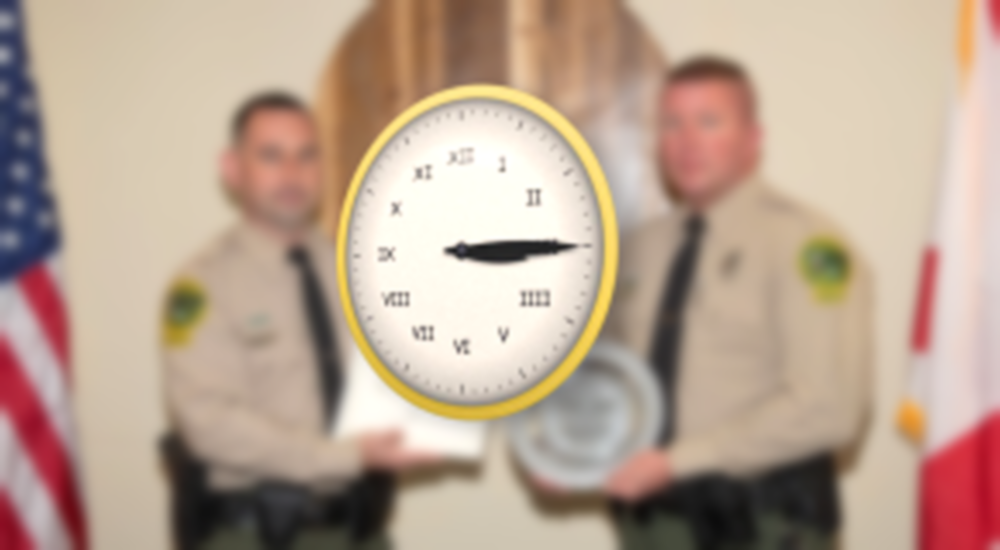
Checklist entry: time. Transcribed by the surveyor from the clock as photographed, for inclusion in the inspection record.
3:15
